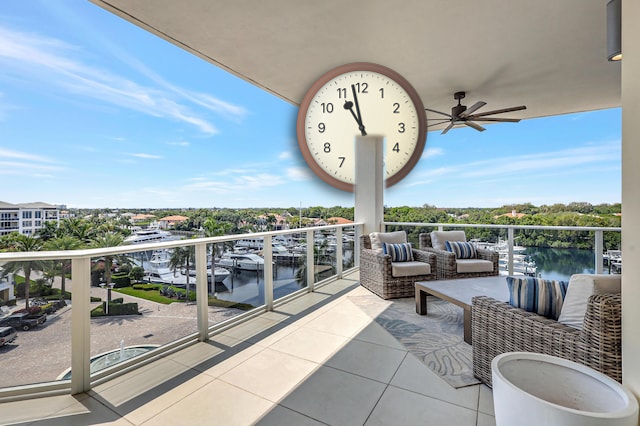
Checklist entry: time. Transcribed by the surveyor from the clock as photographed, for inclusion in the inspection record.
10:58
